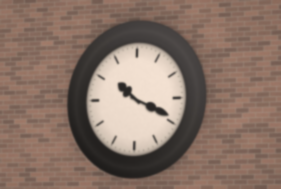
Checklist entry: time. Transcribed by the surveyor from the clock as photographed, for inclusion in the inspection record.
10:19
